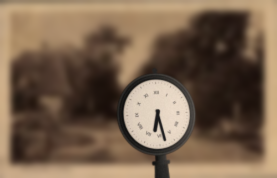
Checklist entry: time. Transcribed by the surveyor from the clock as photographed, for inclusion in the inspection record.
6:28
